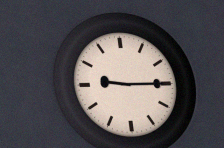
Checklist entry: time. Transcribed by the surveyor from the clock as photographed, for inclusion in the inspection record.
9:15
